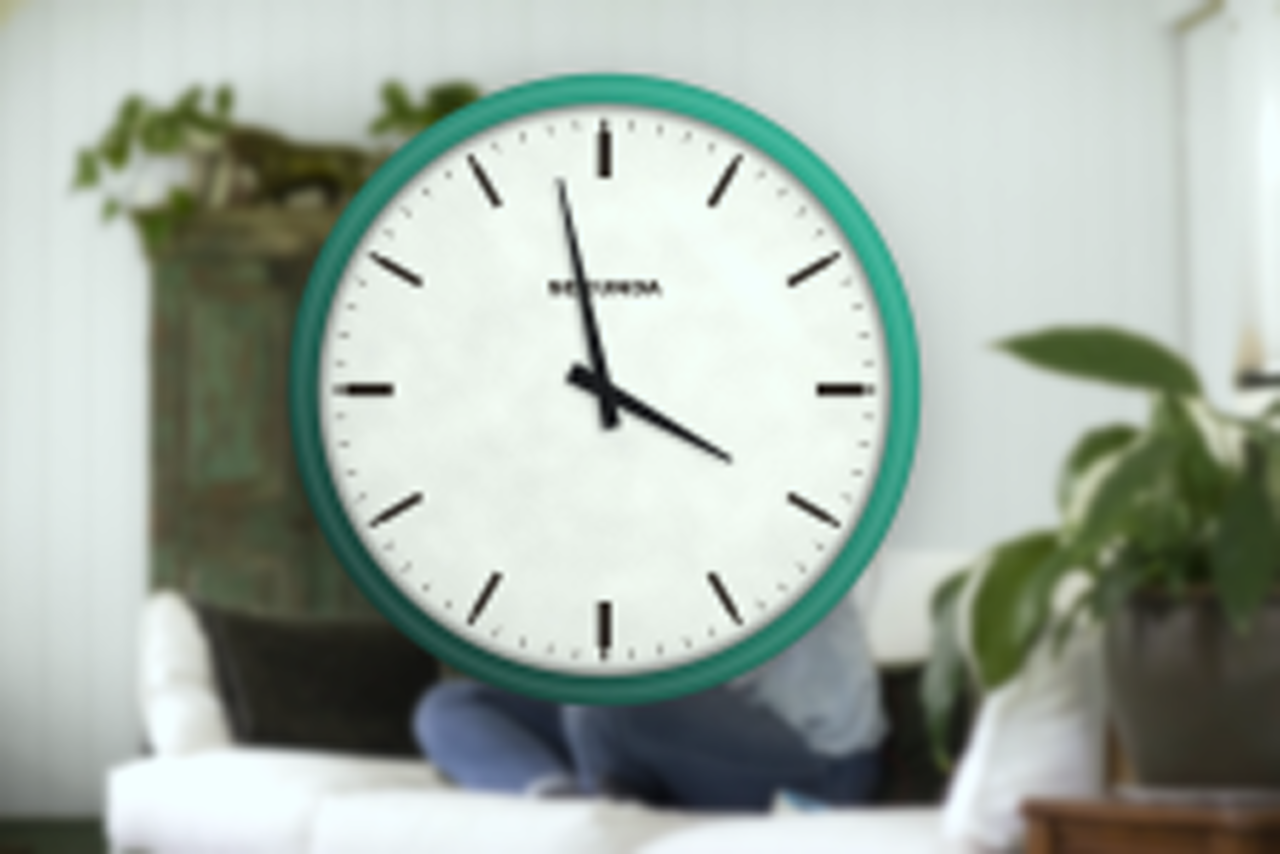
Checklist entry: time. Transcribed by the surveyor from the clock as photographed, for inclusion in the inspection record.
3:58
